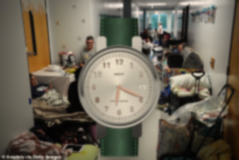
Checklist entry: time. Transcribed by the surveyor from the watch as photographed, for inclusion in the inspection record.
6:19
